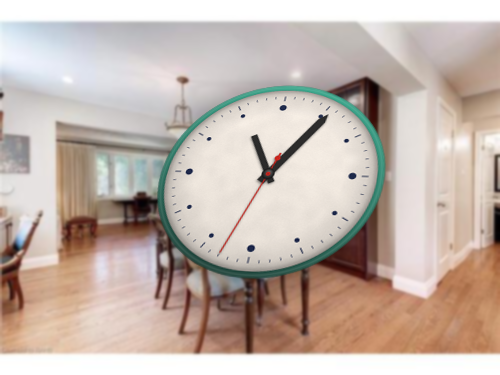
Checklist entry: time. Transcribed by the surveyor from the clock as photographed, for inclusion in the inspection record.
11:05:33
